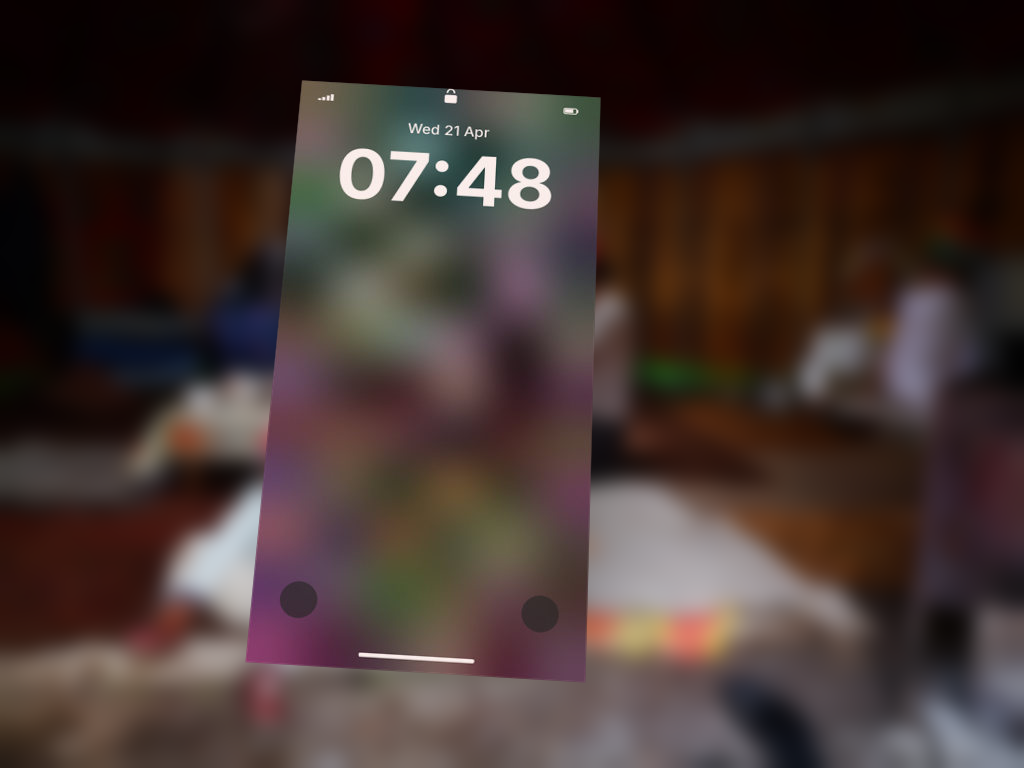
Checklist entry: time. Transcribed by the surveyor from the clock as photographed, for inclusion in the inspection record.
7:48
